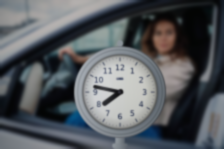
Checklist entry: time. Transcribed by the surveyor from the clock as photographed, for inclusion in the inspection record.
7:47
